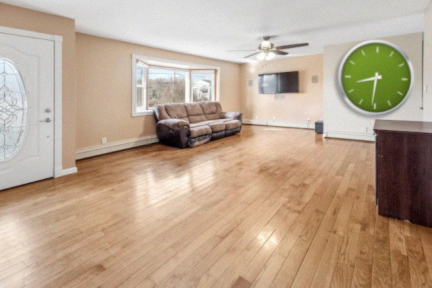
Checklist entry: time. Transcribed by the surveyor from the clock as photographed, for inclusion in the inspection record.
8:31
